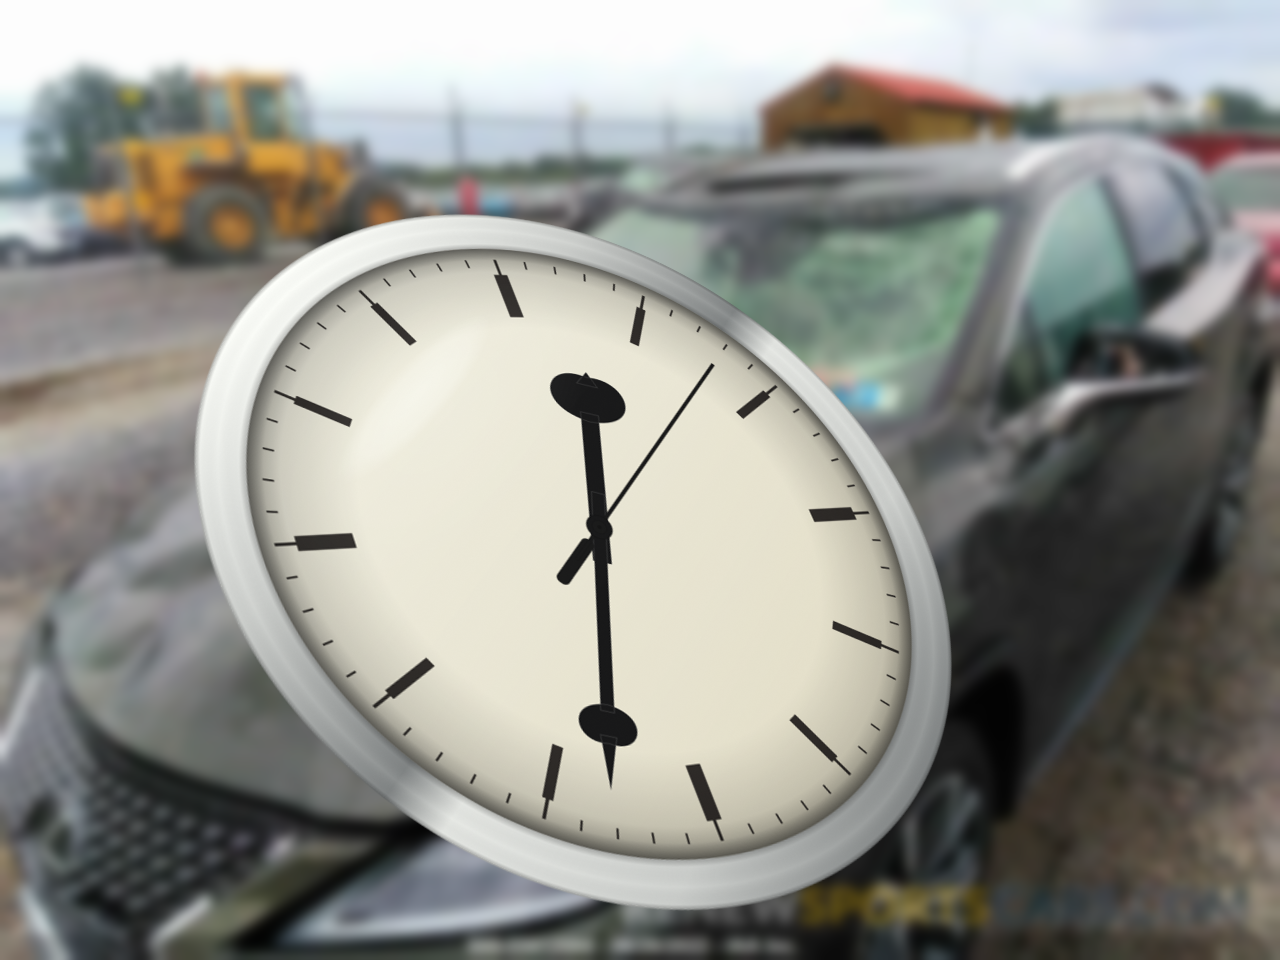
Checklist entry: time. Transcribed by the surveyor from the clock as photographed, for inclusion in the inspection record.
12:33:08
